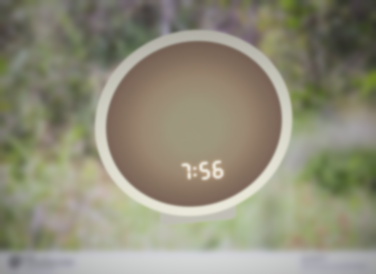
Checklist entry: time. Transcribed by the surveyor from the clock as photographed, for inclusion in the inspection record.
7:56
